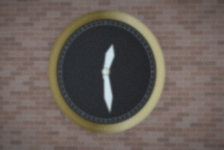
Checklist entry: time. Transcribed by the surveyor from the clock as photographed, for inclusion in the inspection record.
12:29
